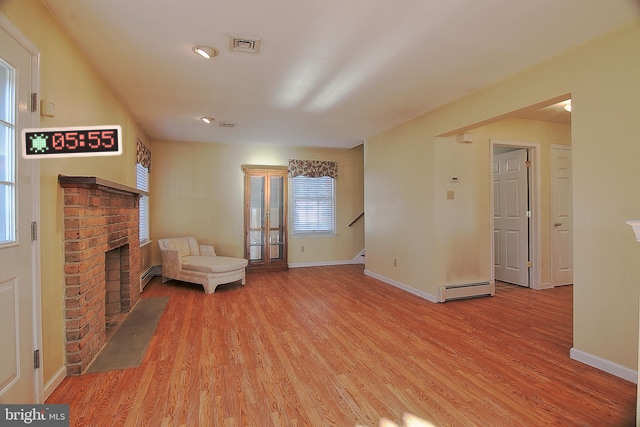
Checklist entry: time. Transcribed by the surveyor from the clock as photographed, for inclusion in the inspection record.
5:55
